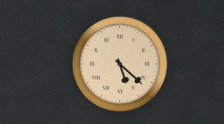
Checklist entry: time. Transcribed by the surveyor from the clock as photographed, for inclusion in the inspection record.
5:22
